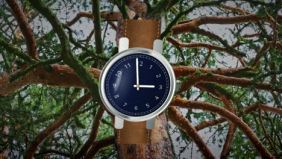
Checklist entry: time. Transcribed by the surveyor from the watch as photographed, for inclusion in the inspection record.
2:59
